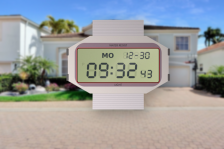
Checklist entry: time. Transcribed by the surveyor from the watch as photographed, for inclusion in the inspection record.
9:32:43
